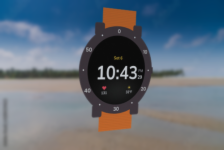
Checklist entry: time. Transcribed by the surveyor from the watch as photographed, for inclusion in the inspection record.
10:43
